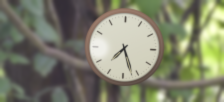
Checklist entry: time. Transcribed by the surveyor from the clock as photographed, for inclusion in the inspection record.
7:27
